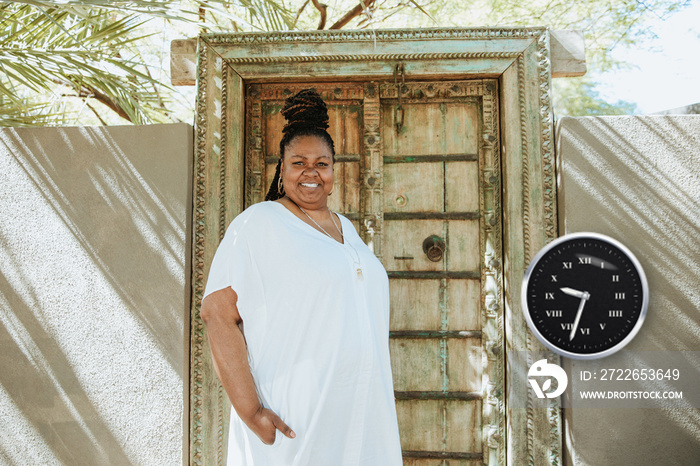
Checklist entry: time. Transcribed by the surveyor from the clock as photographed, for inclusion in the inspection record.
9:33
